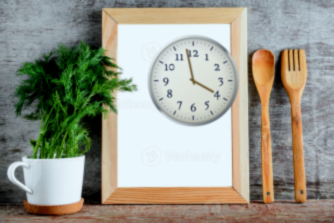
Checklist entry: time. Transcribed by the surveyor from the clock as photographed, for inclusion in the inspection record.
3:58
